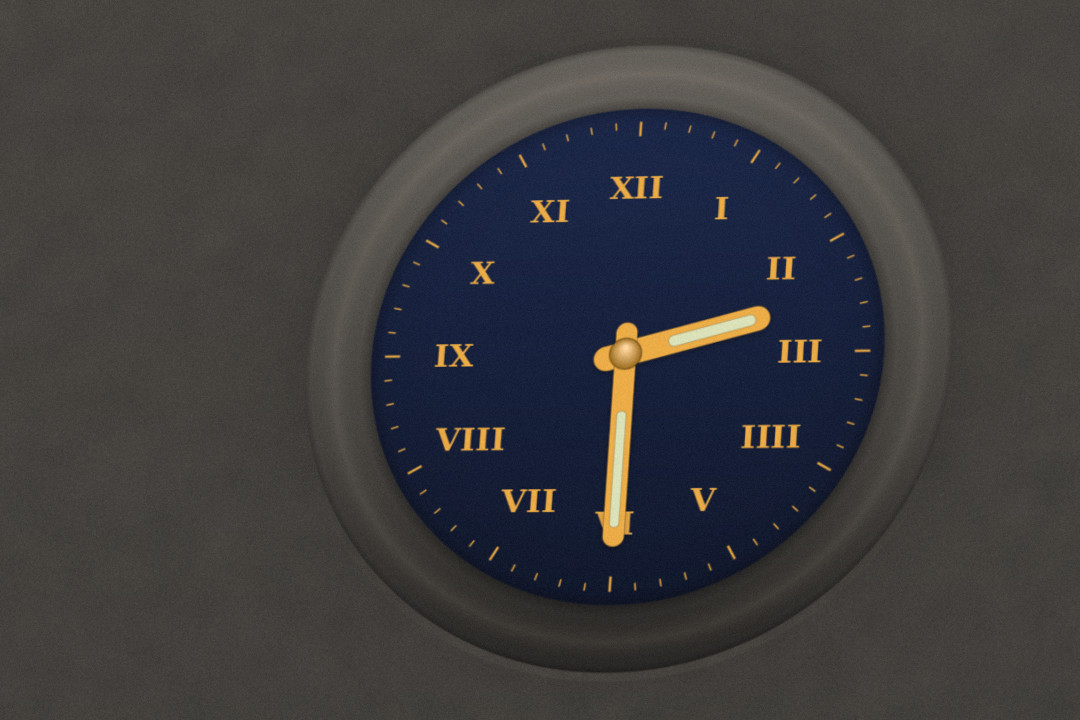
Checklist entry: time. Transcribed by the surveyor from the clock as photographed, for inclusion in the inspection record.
2:30
